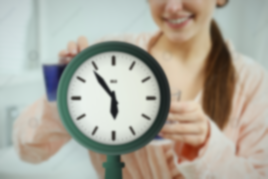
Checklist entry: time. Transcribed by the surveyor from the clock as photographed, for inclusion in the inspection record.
5:54
